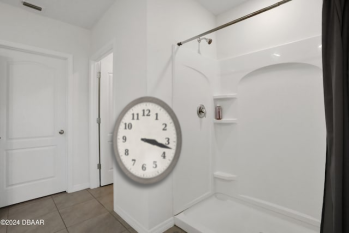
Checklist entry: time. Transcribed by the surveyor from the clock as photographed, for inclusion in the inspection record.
3:17
